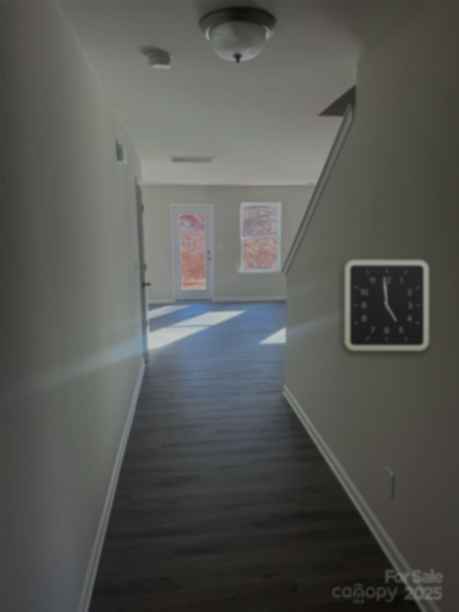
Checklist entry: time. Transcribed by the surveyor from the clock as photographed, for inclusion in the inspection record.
4:59
